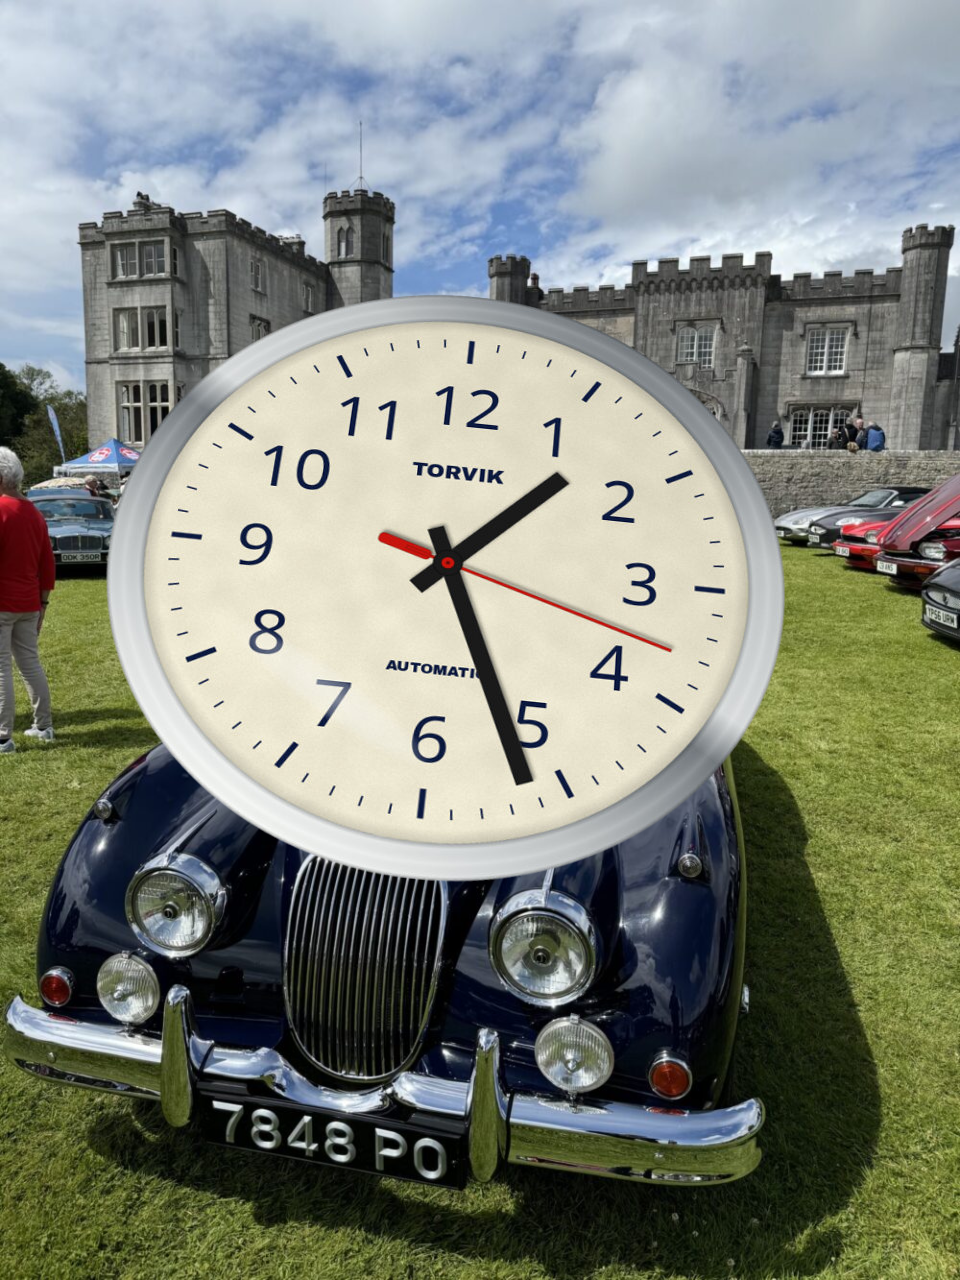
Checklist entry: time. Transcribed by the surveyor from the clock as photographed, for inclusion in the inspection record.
1:26:18
